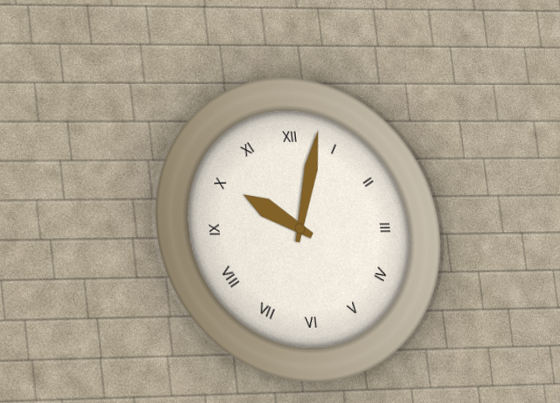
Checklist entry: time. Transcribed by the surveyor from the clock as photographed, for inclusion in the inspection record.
10:03
